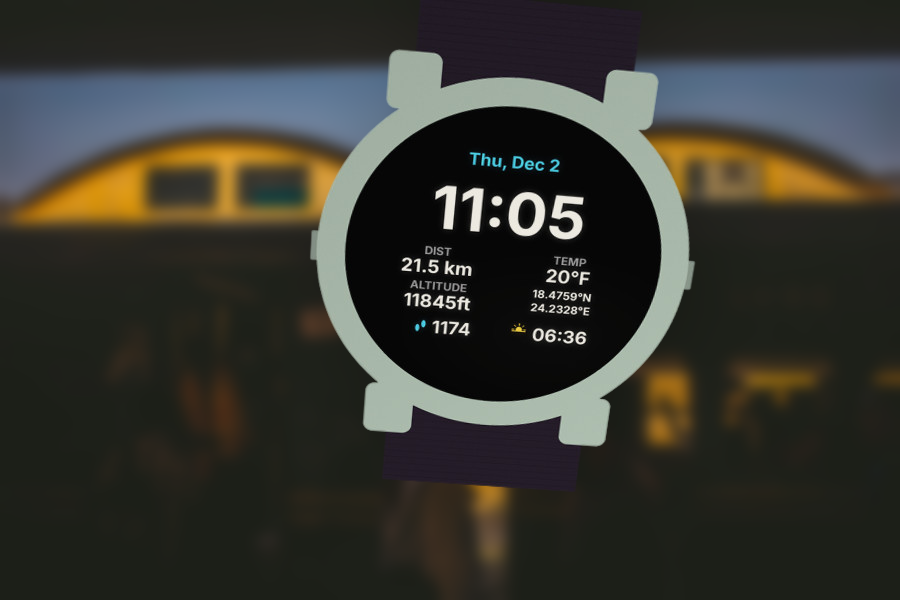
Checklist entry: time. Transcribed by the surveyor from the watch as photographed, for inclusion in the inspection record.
11:05
